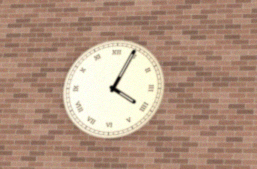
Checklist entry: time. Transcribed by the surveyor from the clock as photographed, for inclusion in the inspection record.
4:04
